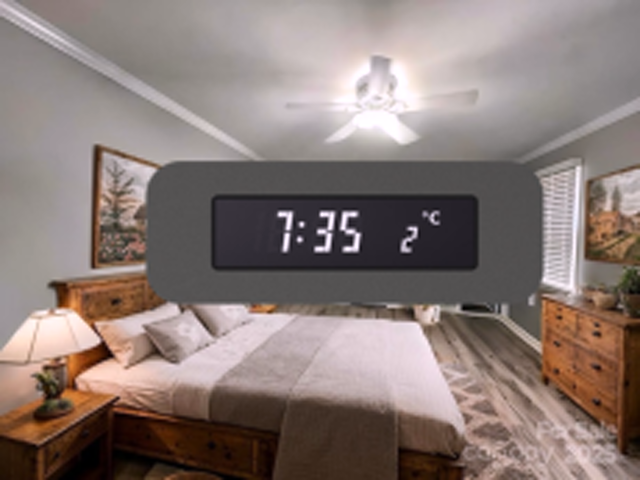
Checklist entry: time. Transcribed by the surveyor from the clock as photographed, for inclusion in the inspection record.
7:35
